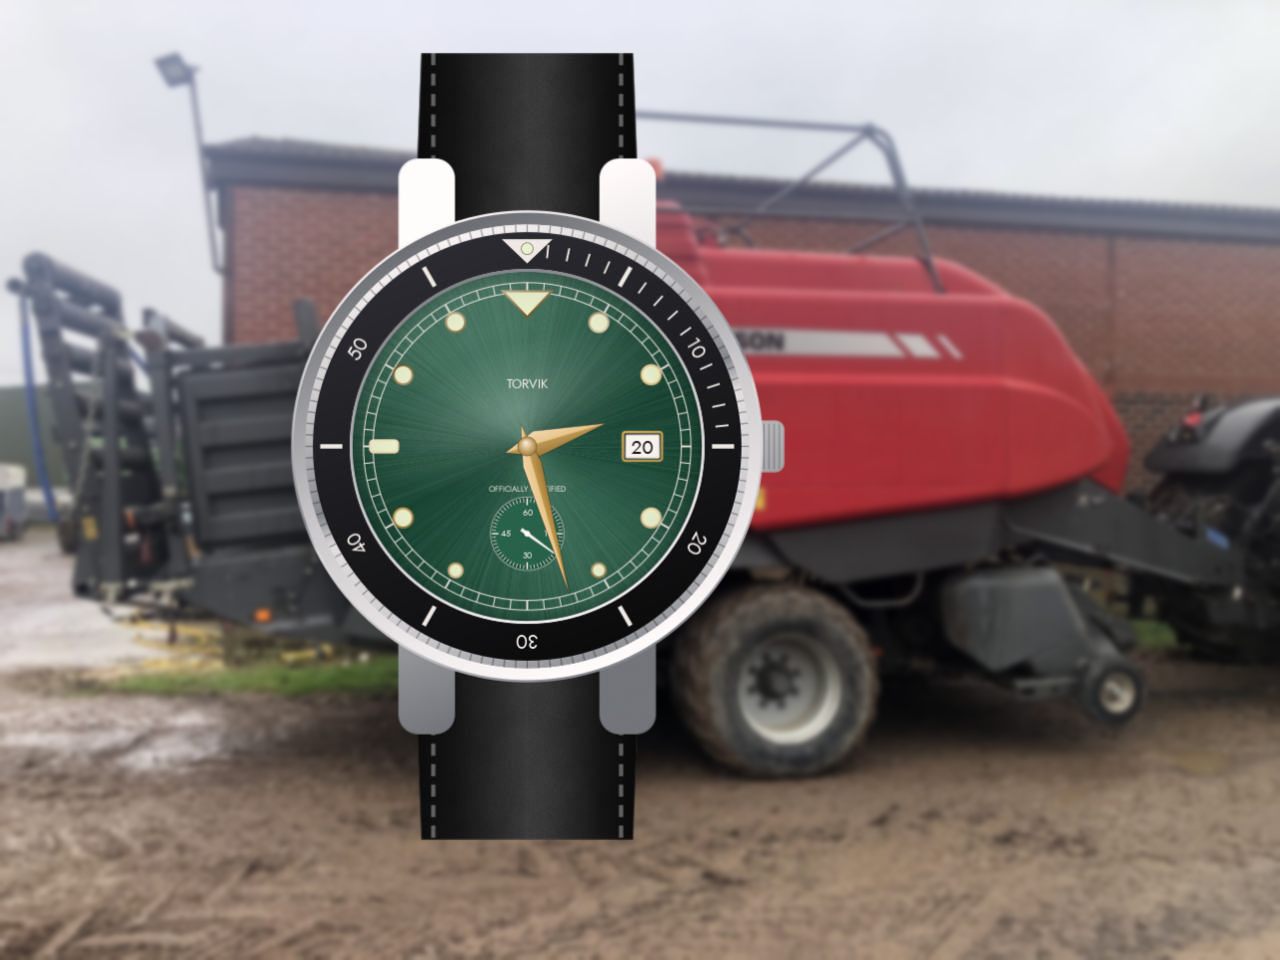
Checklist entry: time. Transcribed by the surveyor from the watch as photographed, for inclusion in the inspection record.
2:27:21
